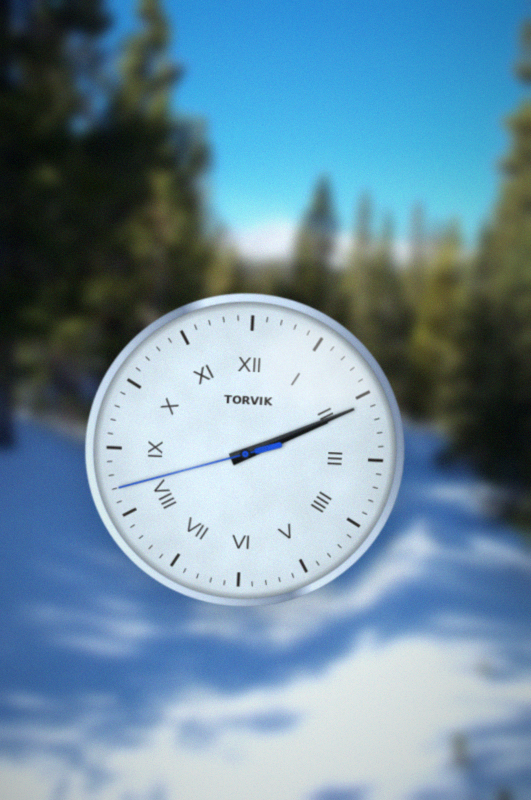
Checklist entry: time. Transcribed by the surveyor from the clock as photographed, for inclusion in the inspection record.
2:10:42
